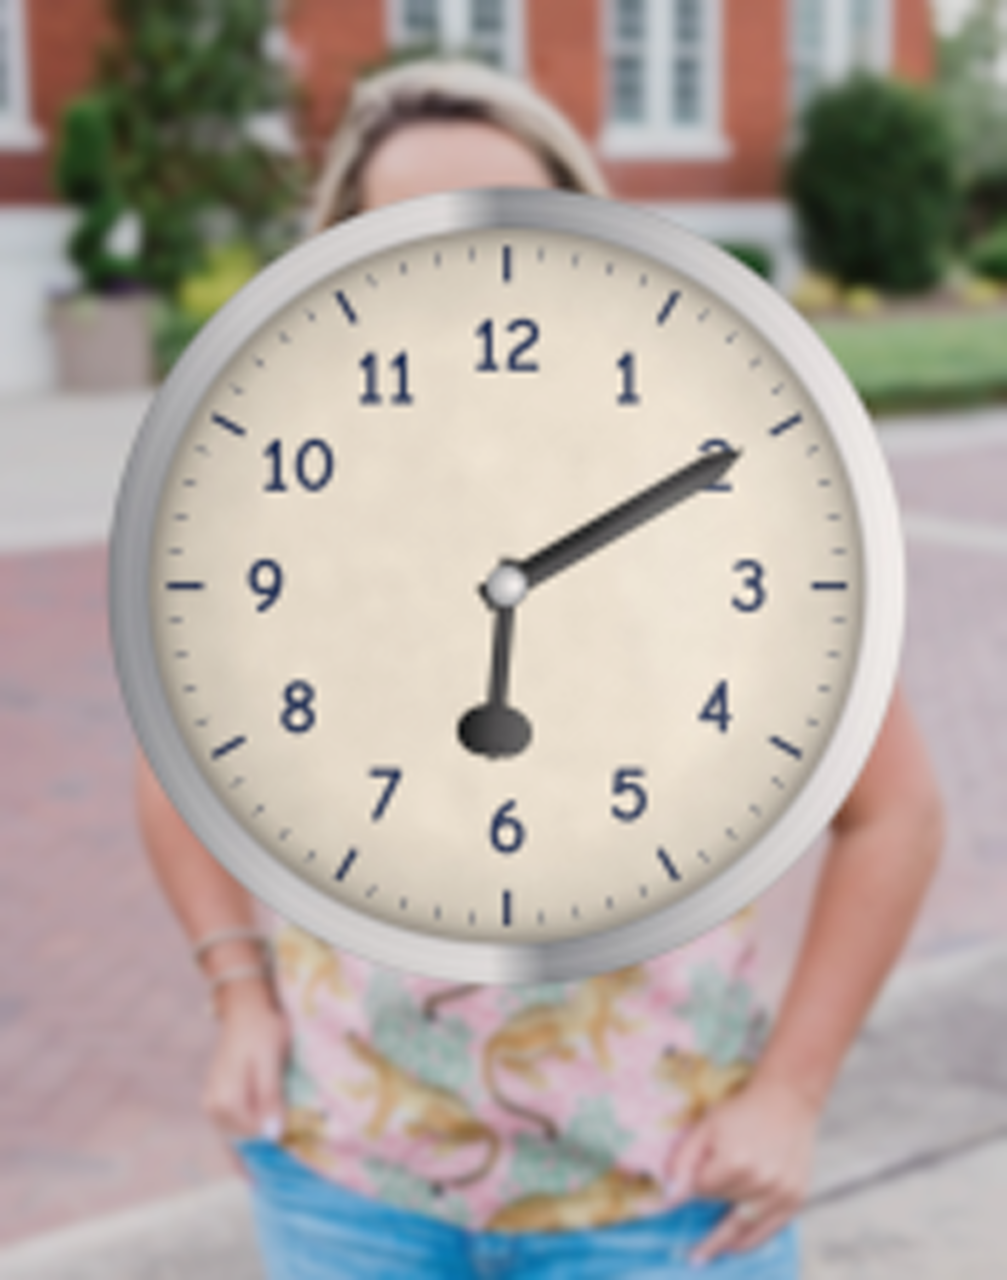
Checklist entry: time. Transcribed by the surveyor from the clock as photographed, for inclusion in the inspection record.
6:10
